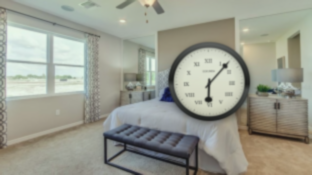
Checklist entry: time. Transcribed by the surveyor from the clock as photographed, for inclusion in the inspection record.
6:07
